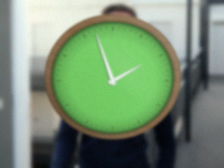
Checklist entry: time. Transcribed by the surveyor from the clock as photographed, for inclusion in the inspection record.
1:57
